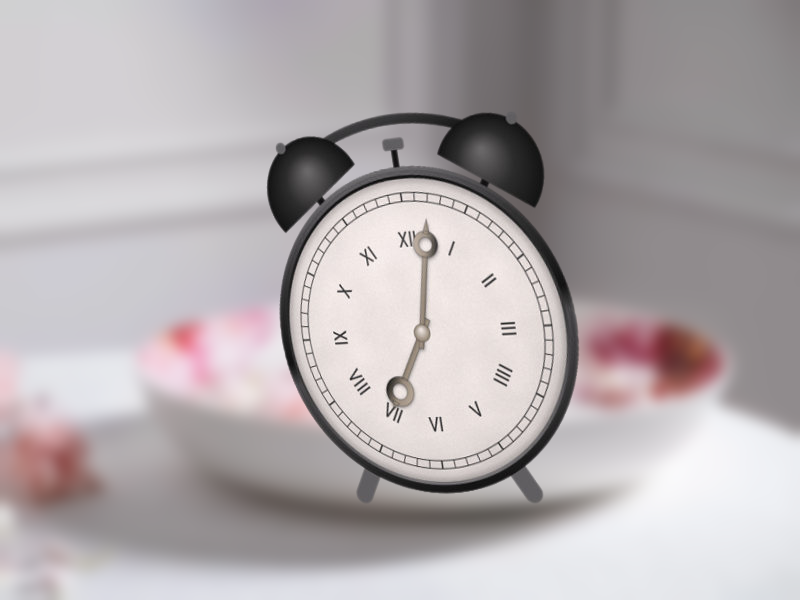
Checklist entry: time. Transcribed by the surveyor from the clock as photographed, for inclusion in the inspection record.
7:02
